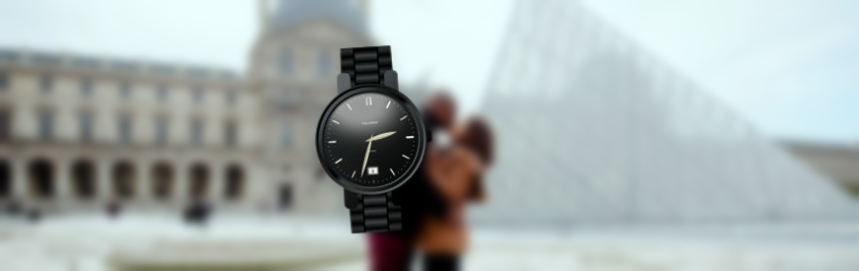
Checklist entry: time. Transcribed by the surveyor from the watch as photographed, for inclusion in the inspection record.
2:33
